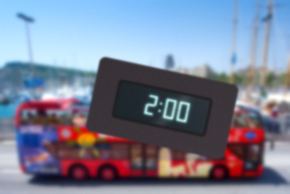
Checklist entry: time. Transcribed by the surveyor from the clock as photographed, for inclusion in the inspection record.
2:00
